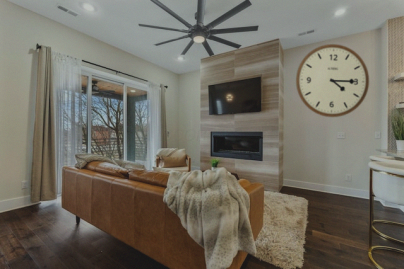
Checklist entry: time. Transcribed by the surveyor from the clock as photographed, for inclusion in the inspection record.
4:15
